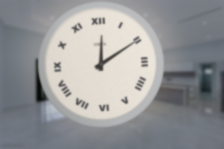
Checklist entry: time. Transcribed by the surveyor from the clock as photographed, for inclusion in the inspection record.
12:10
